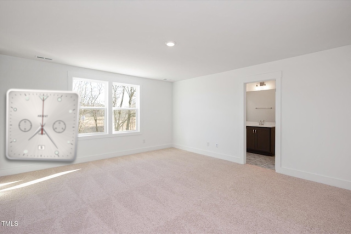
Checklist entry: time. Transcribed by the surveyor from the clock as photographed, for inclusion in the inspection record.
7:24
